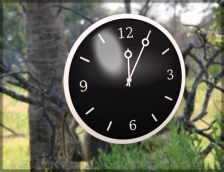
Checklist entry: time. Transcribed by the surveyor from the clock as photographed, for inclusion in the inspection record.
12:05
